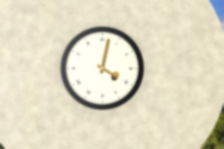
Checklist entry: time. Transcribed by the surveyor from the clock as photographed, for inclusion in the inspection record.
4:02
